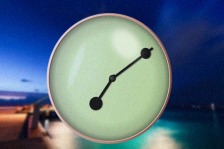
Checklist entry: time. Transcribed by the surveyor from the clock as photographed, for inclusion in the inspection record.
7:09
